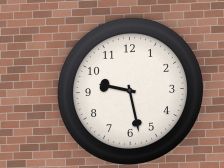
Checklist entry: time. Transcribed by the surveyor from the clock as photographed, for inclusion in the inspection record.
9:28
